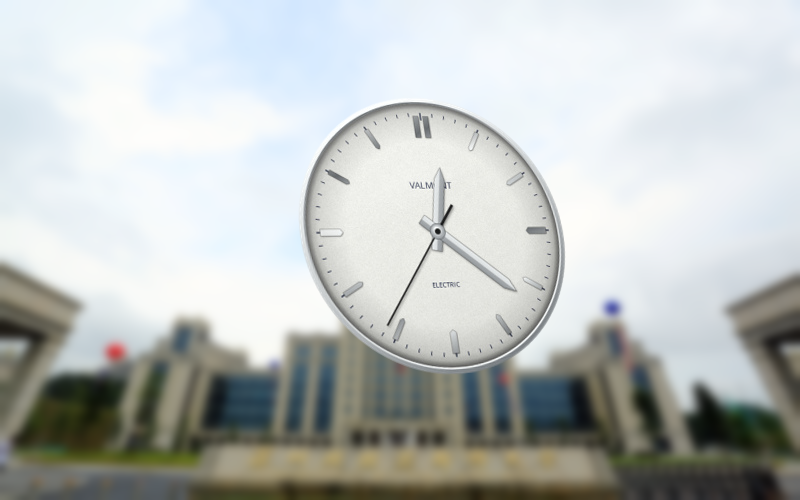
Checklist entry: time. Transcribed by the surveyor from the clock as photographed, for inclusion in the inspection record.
12:21:36
